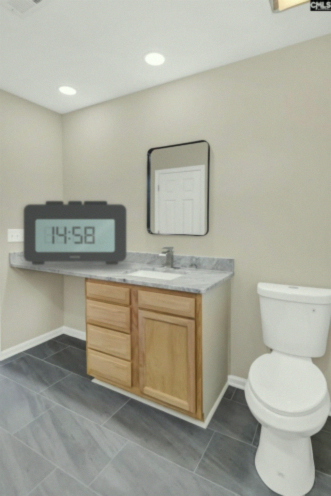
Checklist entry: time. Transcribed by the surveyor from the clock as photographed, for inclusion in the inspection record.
14:58
